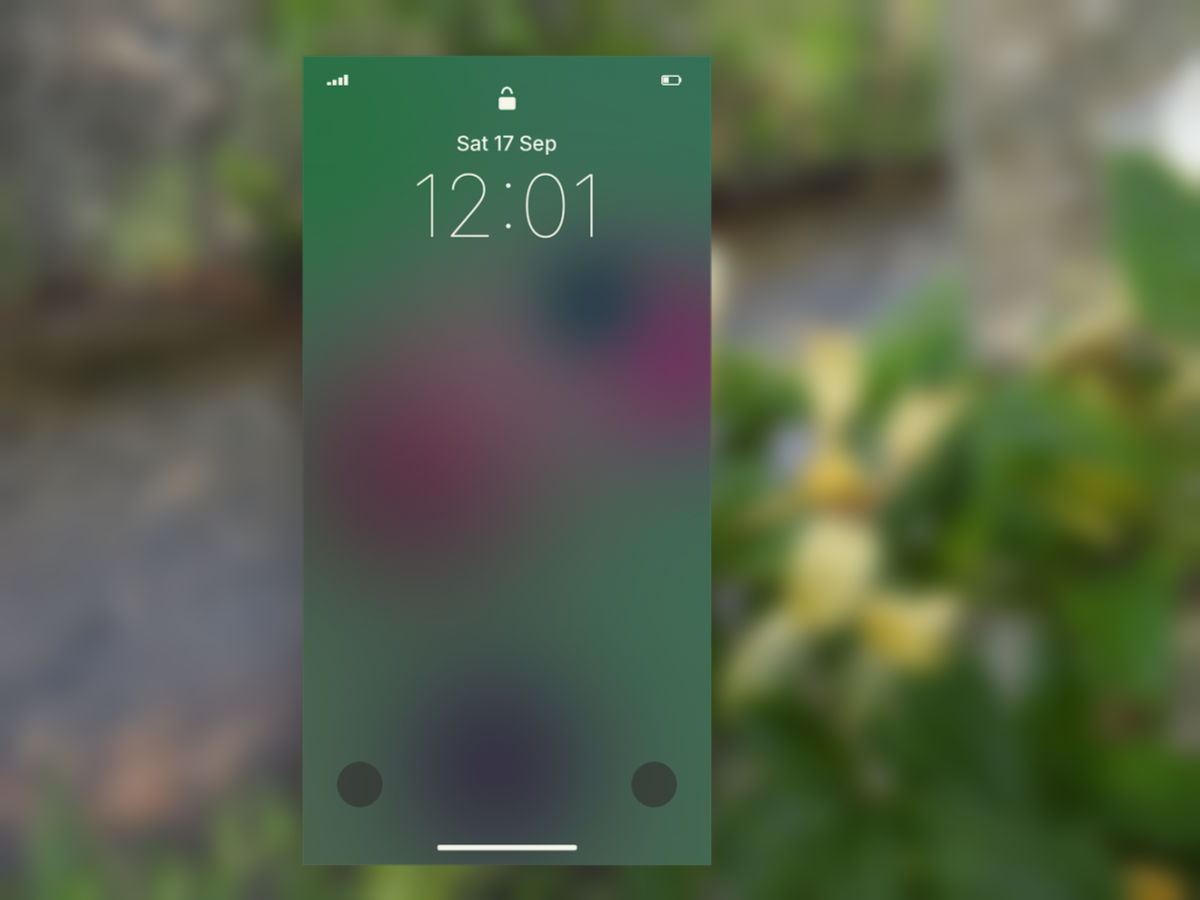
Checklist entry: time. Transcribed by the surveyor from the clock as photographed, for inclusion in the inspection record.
12:01
